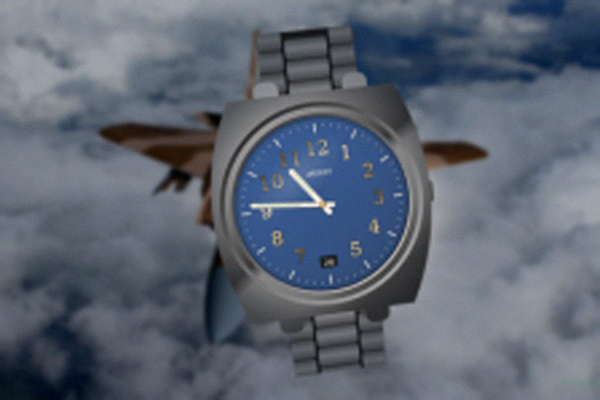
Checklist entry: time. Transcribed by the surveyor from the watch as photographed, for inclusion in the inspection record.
10:46
